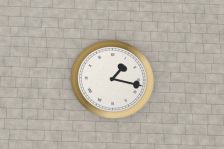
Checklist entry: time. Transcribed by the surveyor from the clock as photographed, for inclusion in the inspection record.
1:17
